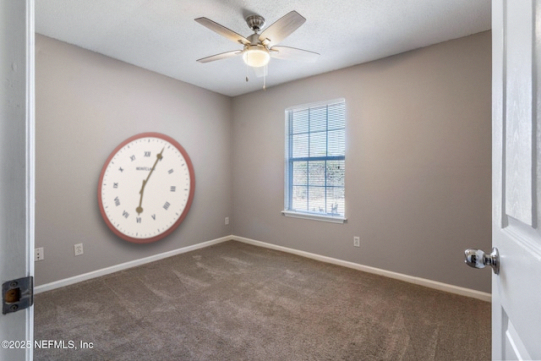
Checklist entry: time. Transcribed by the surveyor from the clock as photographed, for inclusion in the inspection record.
6:04
